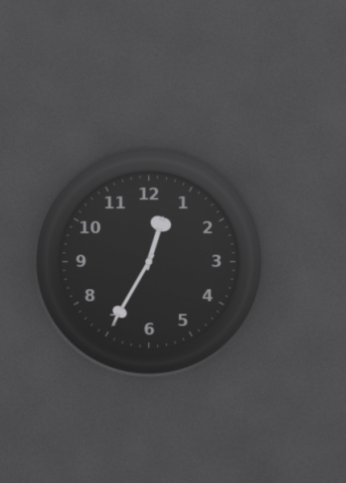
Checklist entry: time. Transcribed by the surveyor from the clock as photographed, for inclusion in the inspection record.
12:35
